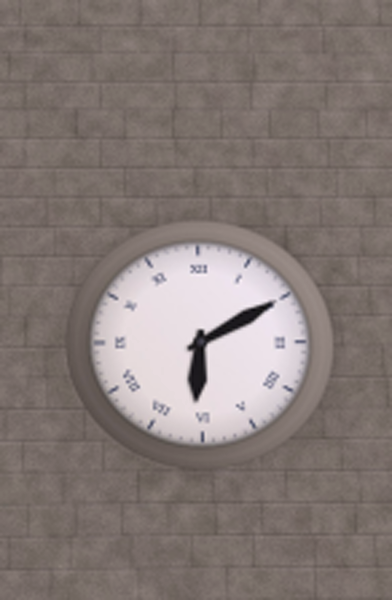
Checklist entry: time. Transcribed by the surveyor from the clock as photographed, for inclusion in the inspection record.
6:10
